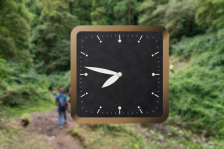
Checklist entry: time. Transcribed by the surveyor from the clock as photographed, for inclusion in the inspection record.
7:47
